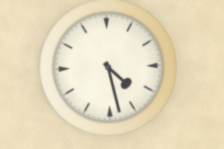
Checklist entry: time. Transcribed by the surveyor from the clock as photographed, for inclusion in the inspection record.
4:28
